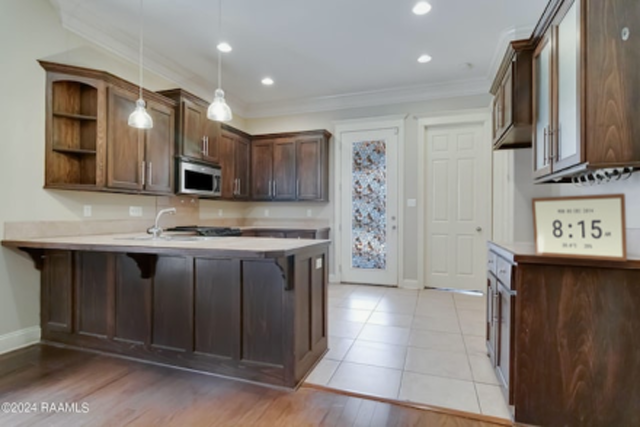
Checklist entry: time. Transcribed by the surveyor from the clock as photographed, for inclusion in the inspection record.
8:15
